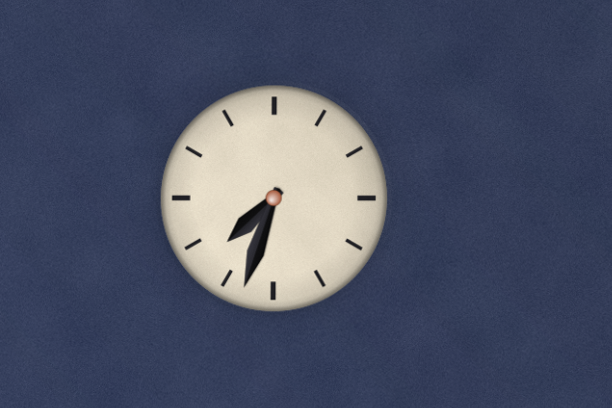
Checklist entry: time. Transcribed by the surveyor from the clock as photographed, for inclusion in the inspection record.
7:33
